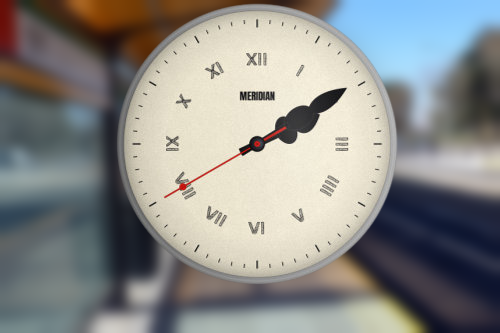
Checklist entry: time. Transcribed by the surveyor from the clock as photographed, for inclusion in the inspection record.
2:09:40
